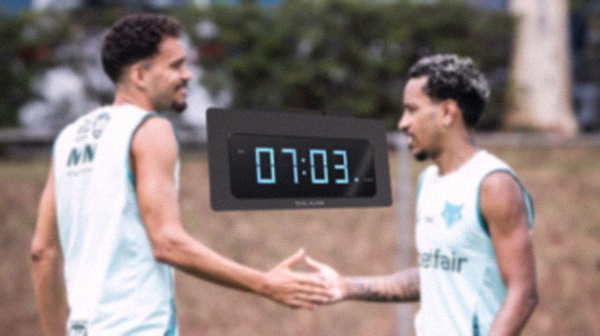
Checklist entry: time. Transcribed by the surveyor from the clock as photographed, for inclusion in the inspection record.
7:03
